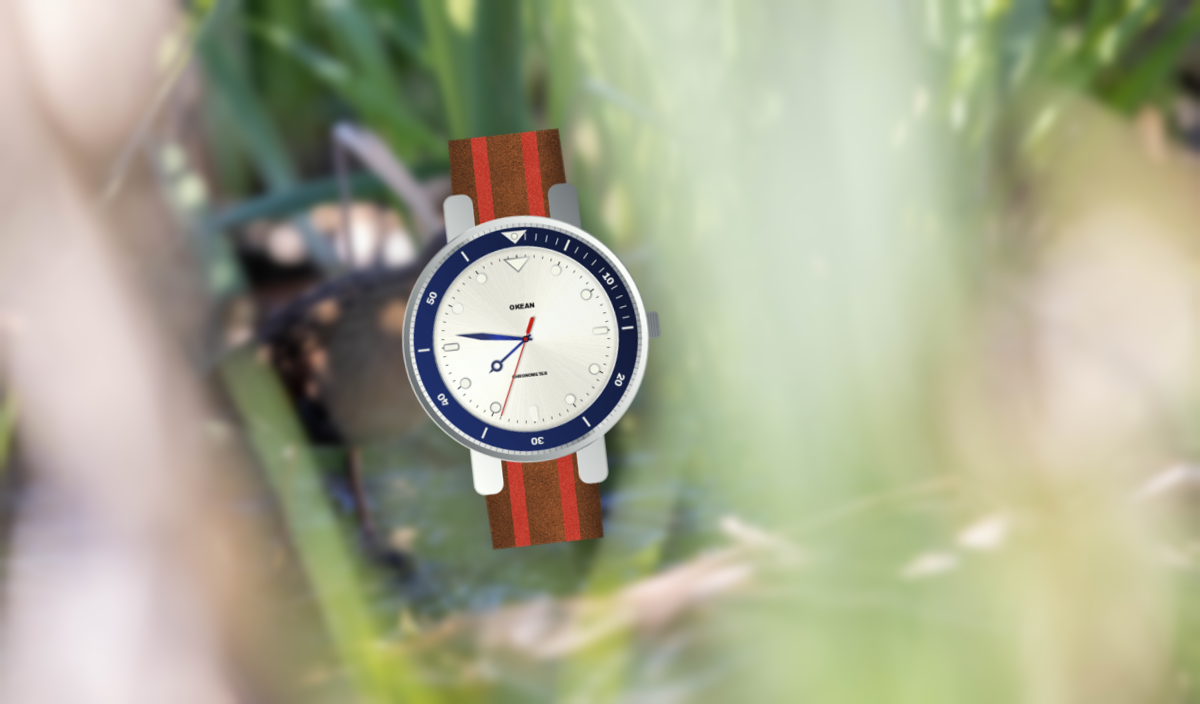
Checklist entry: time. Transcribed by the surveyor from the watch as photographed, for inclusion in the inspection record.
7:46:34
